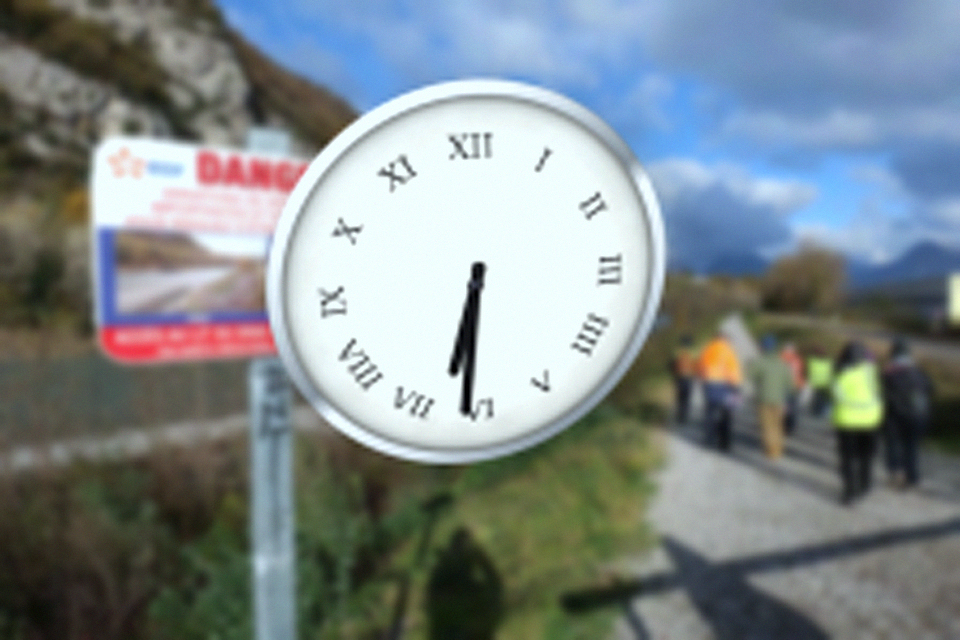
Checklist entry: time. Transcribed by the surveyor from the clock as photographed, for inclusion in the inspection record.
6:31
